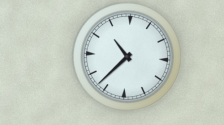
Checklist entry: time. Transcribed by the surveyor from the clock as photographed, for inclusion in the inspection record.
10:37
